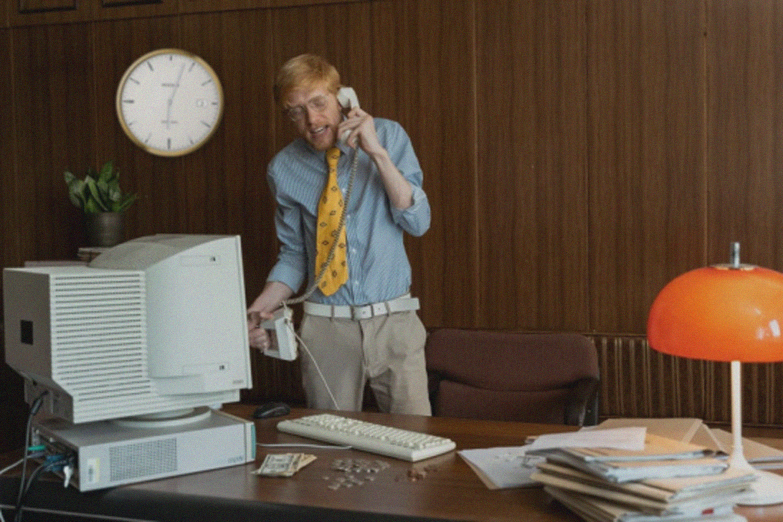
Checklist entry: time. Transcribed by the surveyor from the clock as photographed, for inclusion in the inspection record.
6:03
